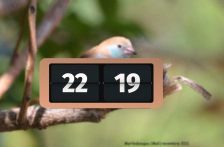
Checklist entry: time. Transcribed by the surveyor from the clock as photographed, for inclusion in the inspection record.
22:19
